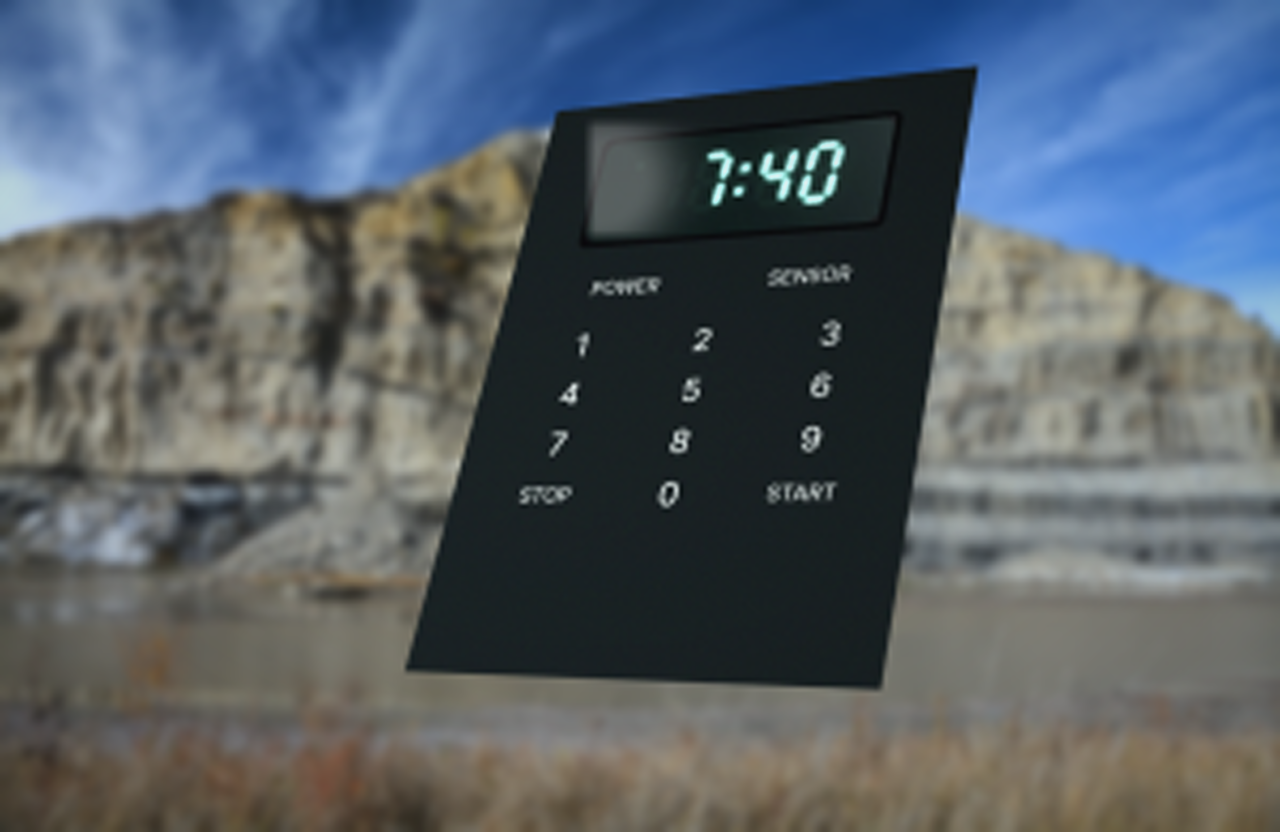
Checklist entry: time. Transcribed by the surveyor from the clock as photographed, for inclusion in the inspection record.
7:40
